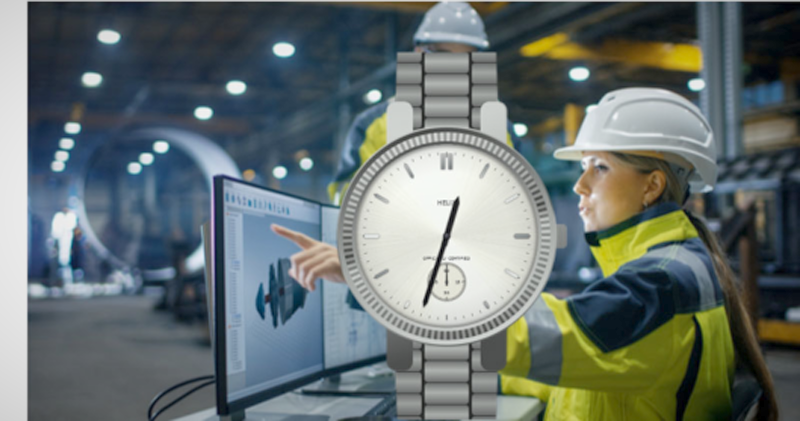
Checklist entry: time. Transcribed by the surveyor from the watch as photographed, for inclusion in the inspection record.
12:33
